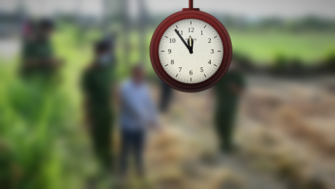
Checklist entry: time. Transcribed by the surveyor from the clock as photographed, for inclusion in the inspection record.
11:54
